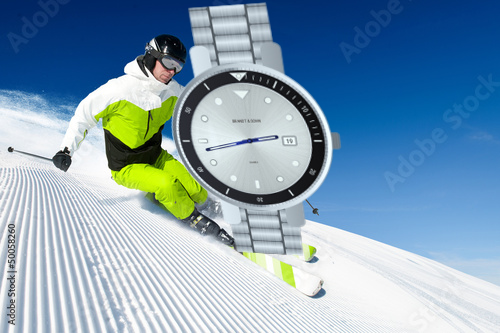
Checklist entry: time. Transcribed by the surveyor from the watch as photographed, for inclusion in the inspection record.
2:43
